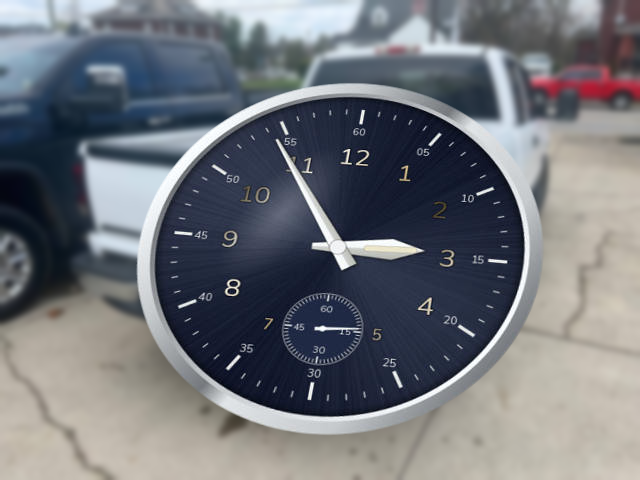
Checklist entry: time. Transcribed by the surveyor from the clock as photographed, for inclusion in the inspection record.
2:54:14
